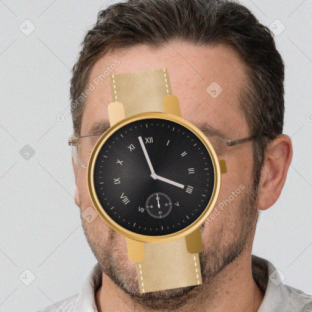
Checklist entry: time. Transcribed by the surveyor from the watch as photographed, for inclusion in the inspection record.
3:58
